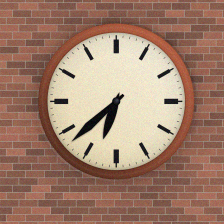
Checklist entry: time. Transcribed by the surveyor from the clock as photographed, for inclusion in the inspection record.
6:38
